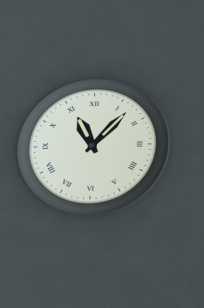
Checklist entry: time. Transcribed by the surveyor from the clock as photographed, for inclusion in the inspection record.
11:07
